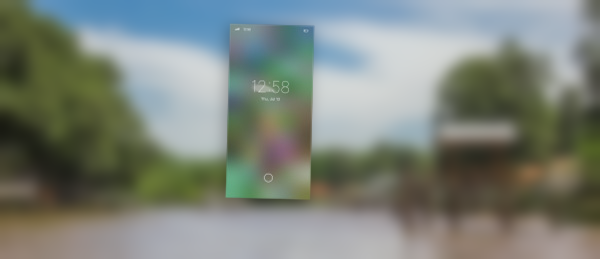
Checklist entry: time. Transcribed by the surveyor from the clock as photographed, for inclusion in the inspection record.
12:58
